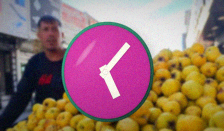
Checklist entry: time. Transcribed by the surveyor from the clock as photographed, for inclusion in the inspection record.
5:07
